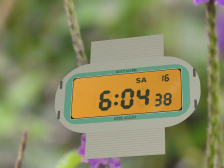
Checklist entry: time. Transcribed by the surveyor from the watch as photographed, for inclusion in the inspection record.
6:04:38
